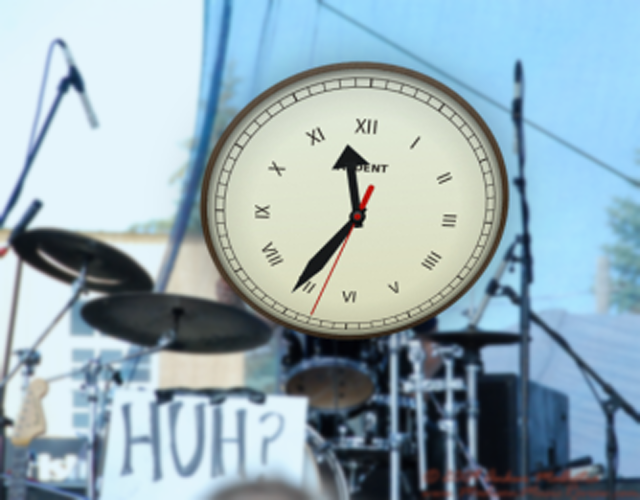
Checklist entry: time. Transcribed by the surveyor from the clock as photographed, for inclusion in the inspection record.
11:35:33
